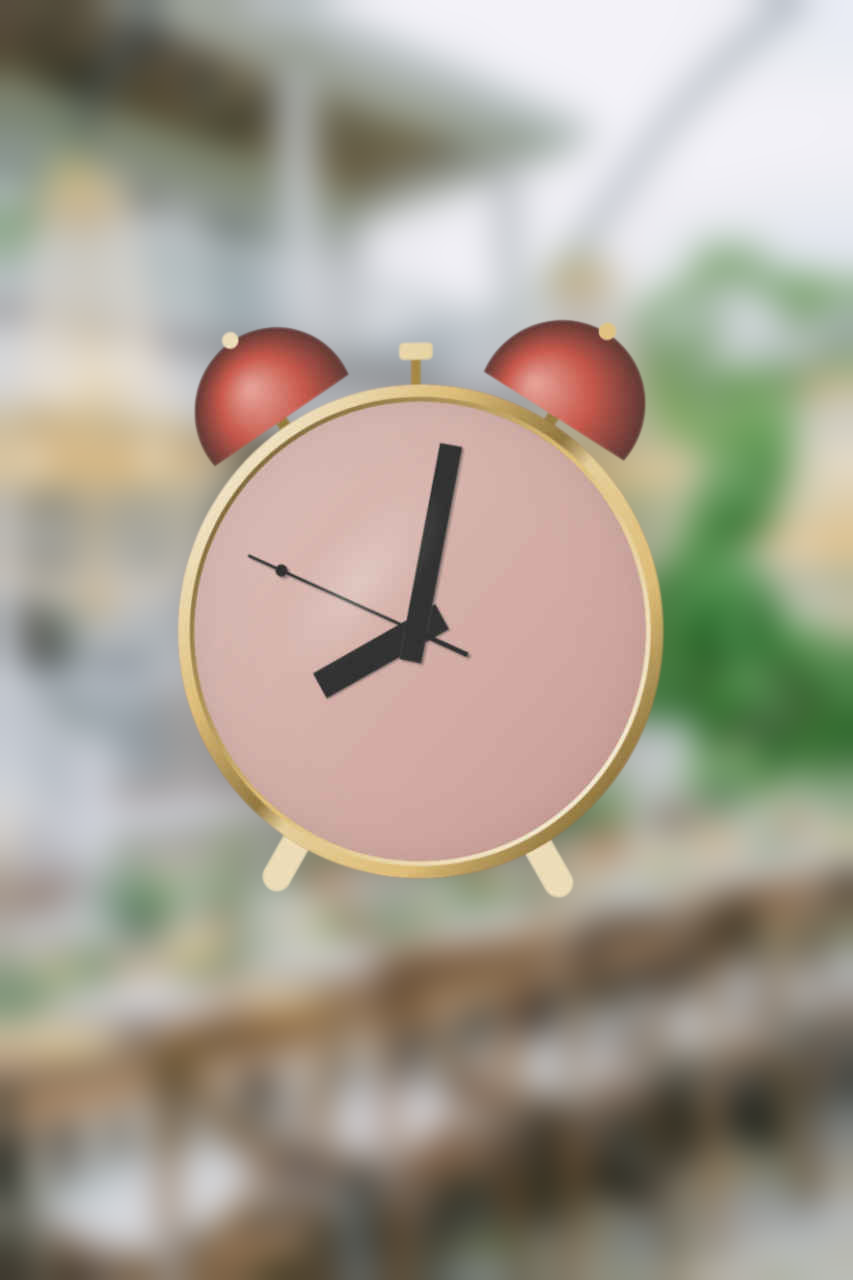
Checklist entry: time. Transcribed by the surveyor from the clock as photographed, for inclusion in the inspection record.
8:01:49
